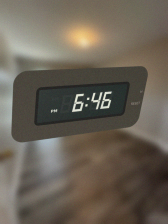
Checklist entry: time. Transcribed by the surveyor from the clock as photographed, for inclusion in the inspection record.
6:46
